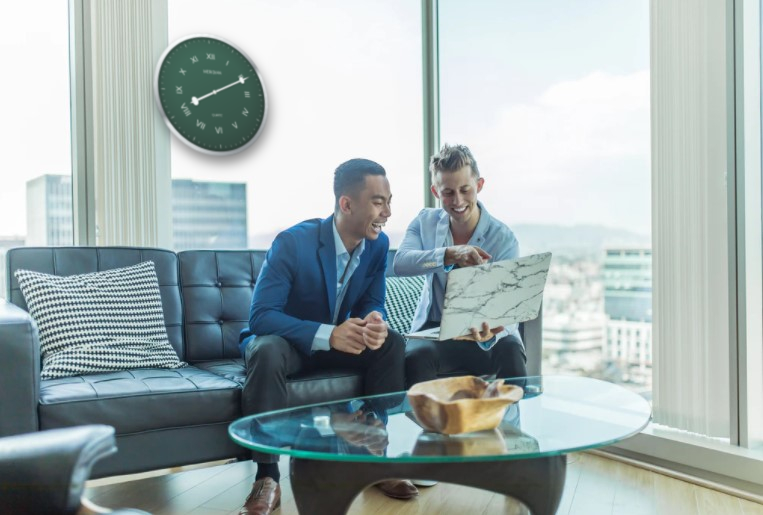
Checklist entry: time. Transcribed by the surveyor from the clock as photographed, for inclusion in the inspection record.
8:11
